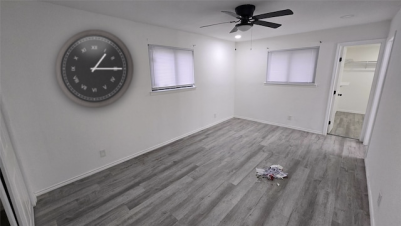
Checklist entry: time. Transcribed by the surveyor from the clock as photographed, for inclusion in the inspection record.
1:15
